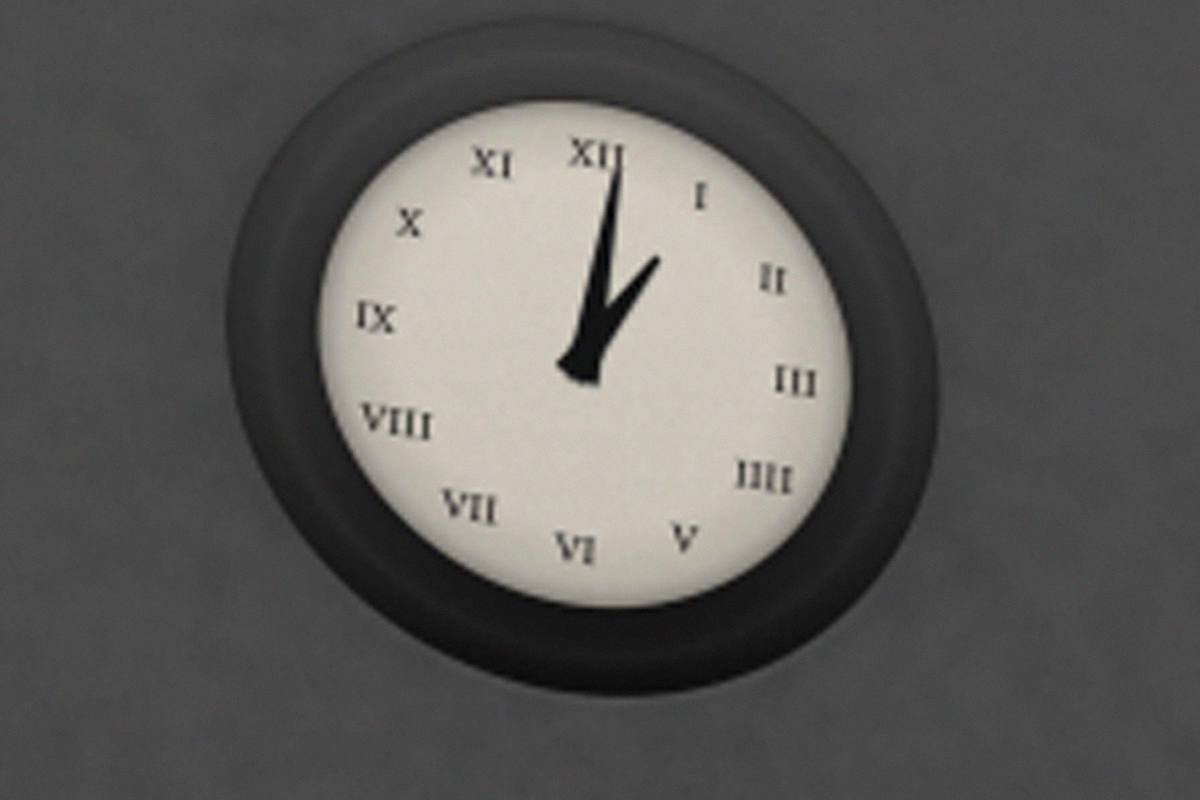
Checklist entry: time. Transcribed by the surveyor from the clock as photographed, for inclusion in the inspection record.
1:01
